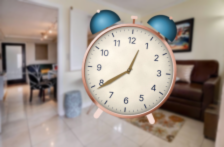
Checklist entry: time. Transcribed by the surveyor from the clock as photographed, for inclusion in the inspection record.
12:39
